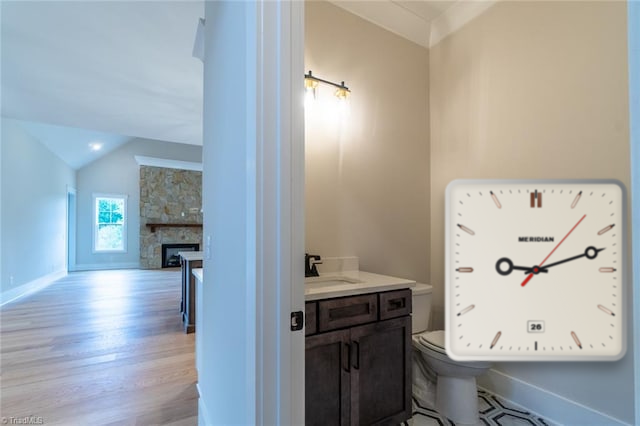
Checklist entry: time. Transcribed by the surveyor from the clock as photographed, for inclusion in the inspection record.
9:12:07
